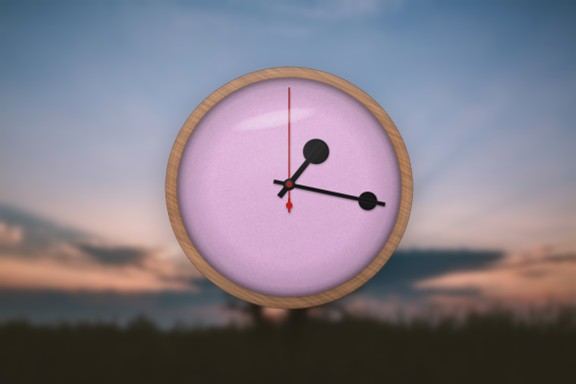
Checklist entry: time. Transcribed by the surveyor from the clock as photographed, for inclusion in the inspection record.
1:17:00
